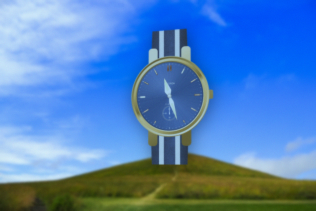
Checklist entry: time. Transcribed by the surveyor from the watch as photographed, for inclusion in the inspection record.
11:27
